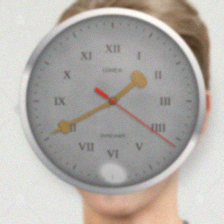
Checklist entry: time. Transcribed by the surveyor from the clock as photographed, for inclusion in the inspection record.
1:40:21
